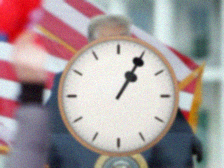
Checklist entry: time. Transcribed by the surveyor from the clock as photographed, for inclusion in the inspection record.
1:05
